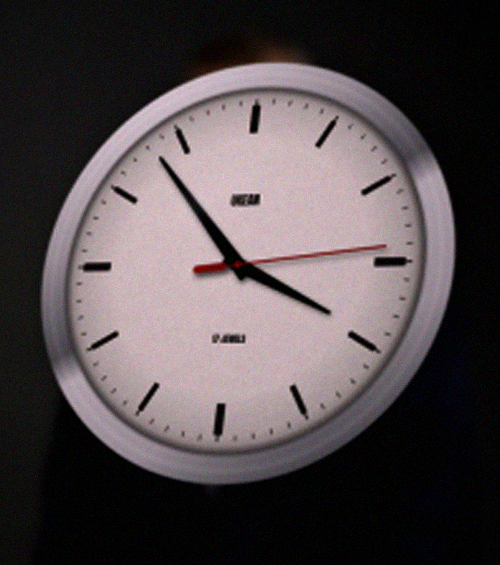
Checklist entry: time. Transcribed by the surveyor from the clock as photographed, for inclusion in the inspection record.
3:53:14
